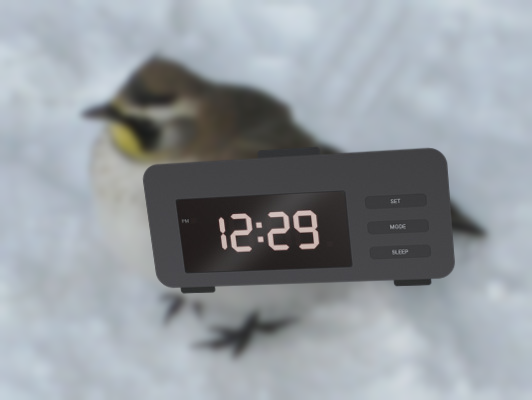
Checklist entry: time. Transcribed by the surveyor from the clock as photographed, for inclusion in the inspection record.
12:29
